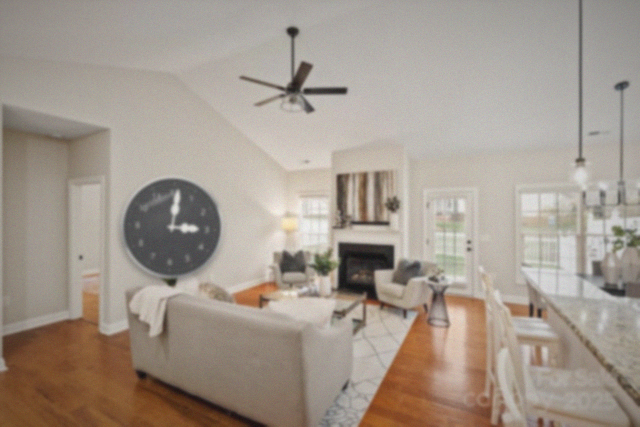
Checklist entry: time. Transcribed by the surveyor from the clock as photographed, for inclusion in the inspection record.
3:01
